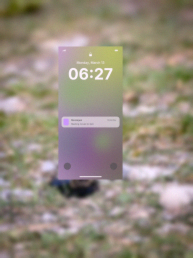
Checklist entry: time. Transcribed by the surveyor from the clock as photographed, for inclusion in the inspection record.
6:27
